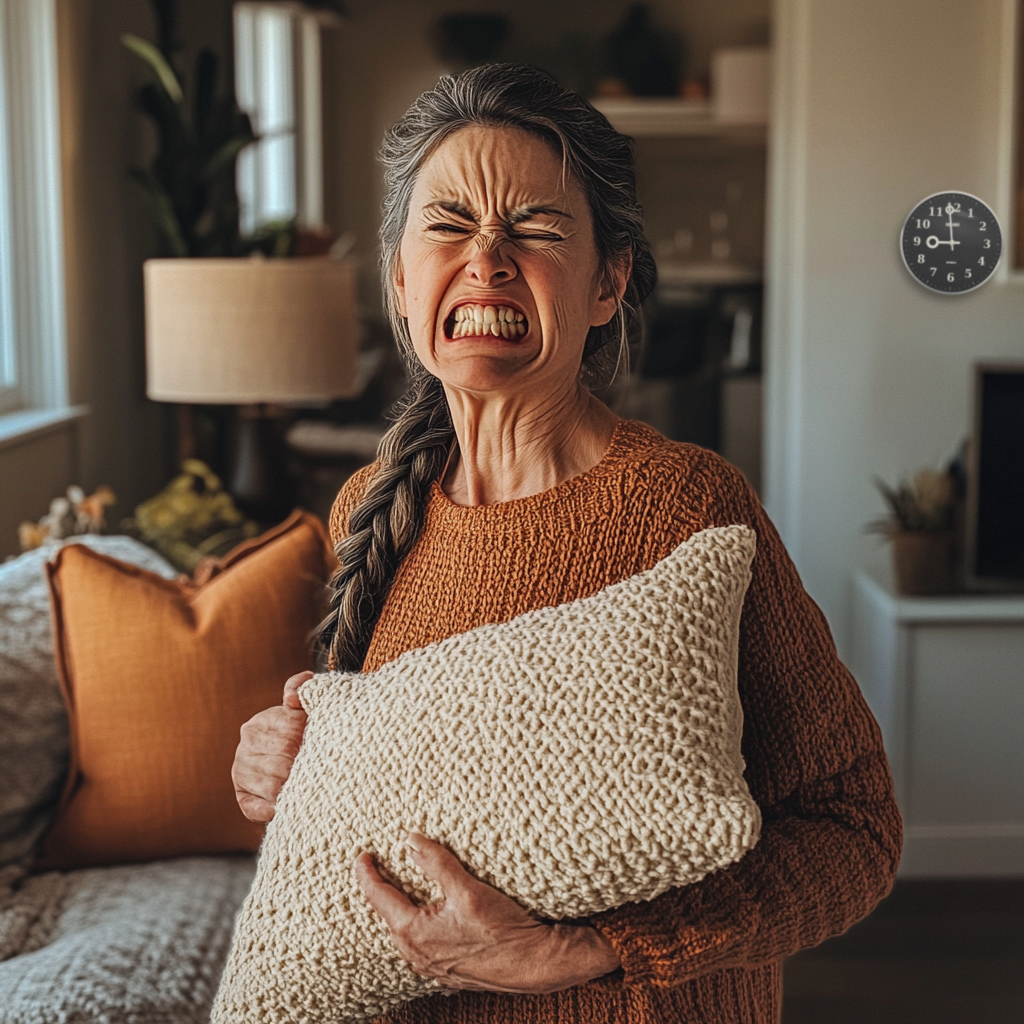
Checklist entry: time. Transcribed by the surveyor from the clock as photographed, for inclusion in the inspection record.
8:59
